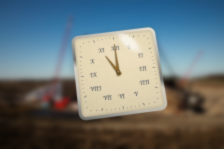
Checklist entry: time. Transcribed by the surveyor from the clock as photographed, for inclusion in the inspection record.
11:00
